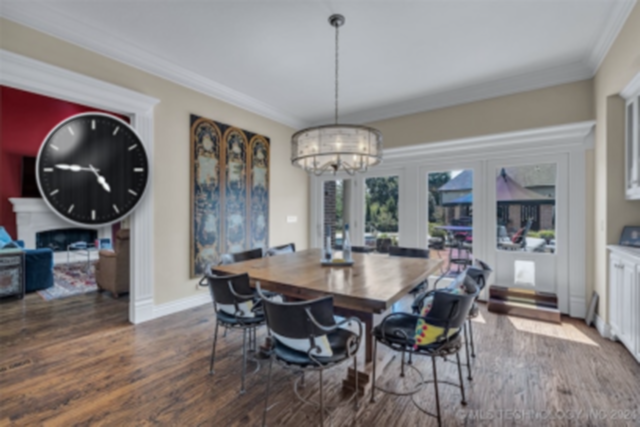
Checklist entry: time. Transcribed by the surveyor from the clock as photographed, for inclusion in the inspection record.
4:46
